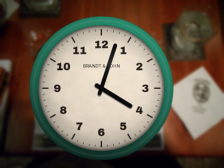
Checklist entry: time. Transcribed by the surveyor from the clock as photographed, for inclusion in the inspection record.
4:03
